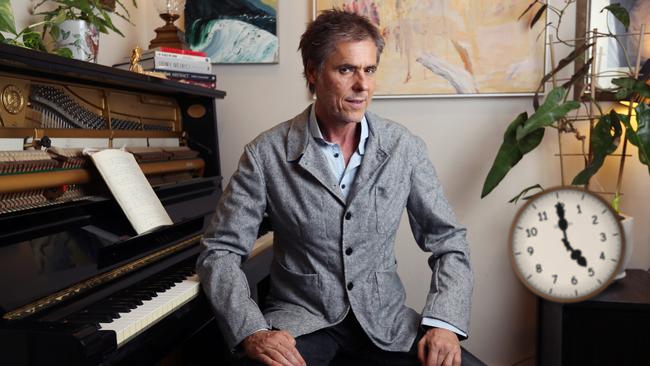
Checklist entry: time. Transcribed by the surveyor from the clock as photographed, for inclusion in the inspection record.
5:00
